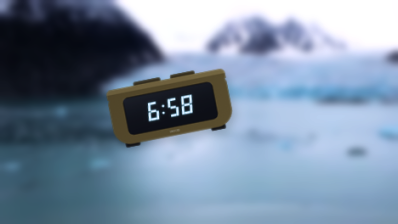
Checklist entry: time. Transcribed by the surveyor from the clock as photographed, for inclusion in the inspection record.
6:58
